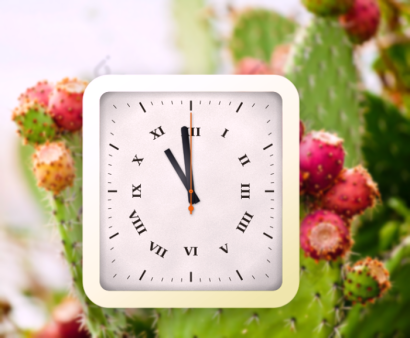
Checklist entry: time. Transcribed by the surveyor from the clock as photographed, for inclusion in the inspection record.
10:59:00
